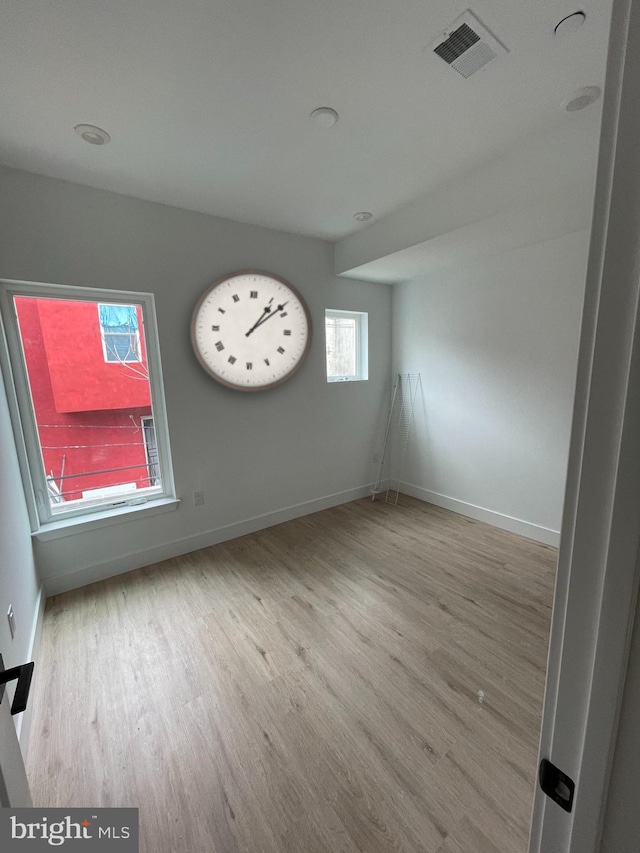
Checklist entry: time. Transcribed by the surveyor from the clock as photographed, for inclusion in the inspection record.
1:08
